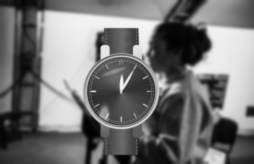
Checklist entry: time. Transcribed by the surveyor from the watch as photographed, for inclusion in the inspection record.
12:05
